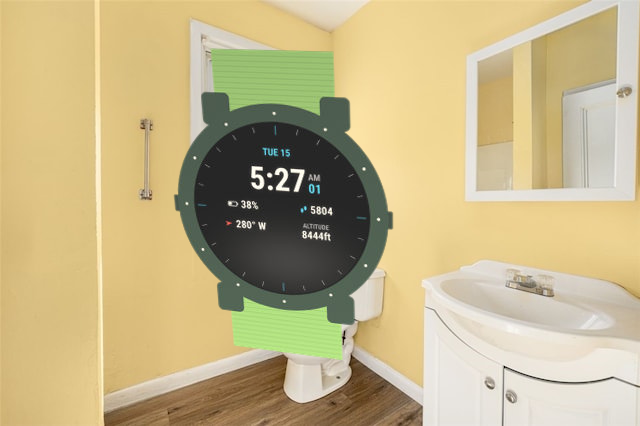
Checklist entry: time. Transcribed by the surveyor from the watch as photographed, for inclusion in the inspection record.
5:27:01
